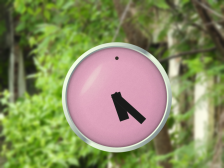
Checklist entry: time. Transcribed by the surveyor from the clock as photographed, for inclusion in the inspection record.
5:22
